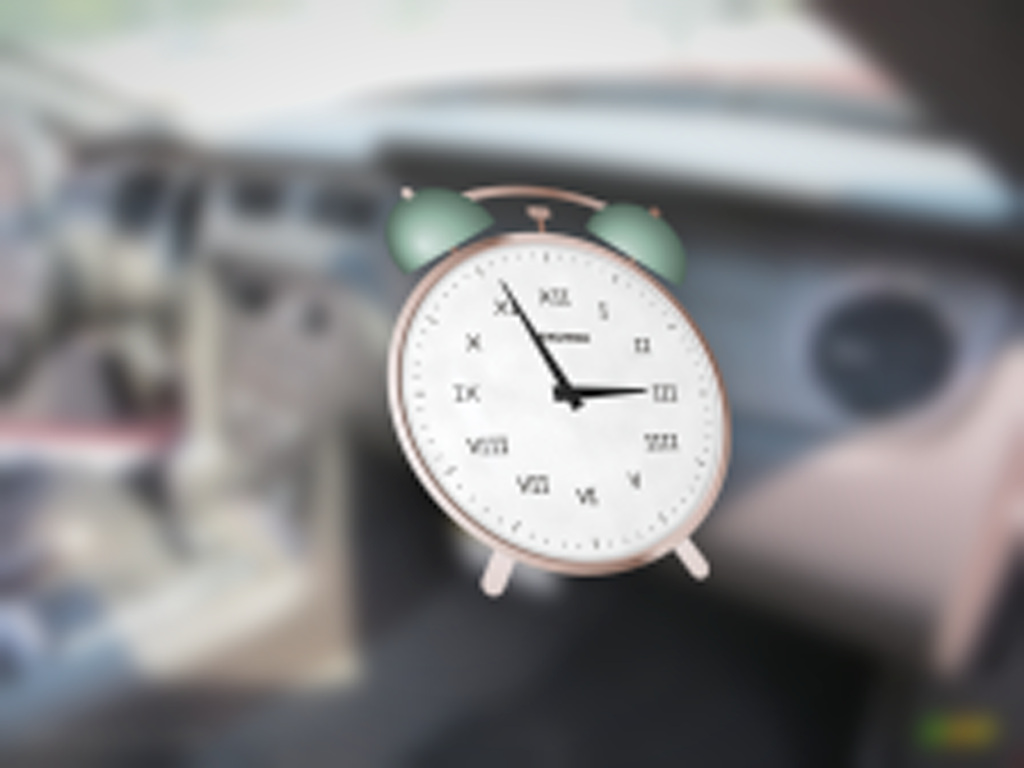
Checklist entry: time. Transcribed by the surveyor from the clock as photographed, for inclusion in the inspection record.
2:56
